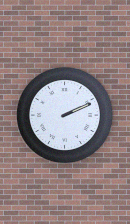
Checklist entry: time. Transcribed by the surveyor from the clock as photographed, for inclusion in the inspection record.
2:11
